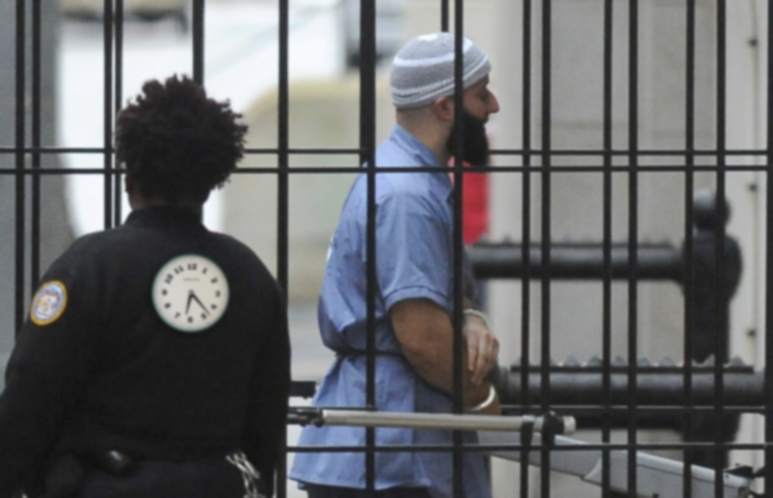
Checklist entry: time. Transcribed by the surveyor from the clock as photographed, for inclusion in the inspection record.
6:23
